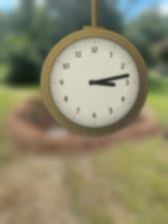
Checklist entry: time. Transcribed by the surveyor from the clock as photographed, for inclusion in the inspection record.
3:13
